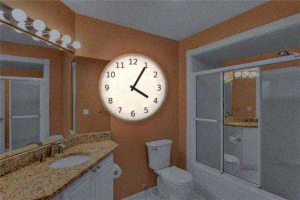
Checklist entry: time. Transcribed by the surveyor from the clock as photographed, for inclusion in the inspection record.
4:05
